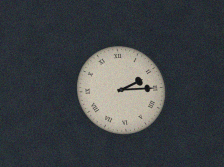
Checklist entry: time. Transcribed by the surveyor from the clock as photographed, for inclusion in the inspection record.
2:15
